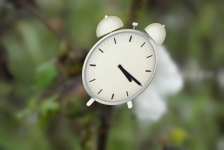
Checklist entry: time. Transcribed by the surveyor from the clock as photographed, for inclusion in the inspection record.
4:20
